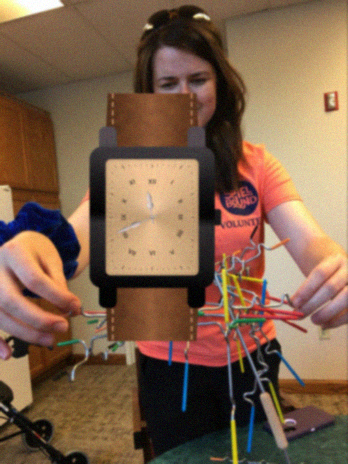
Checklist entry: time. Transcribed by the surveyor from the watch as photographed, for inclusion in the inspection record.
11:41
